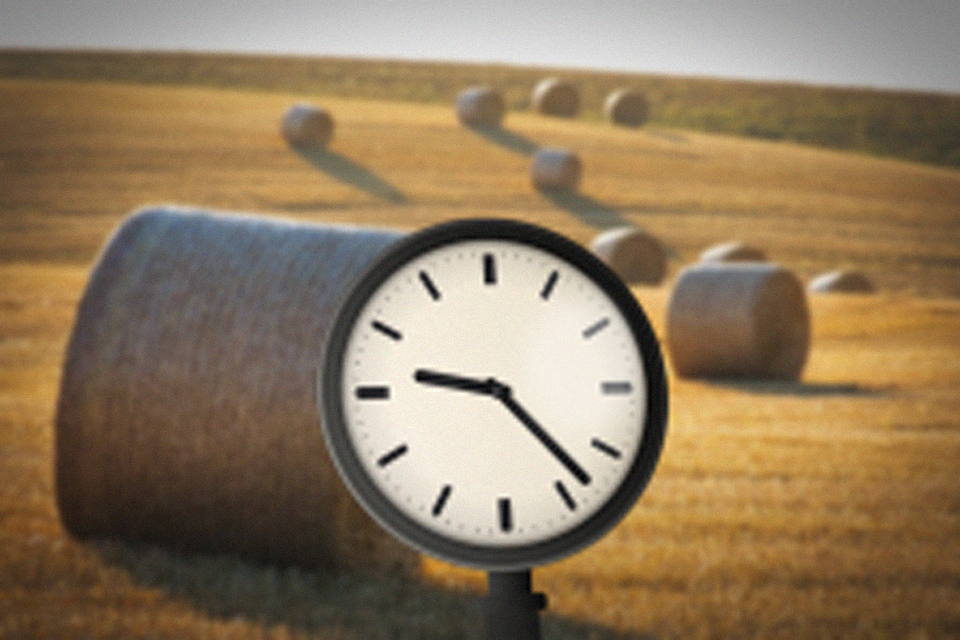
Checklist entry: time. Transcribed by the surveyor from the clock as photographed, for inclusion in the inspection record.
9:23
